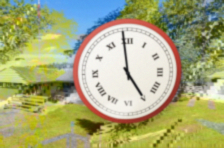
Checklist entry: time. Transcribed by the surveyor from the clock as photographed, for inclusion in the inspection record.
4:59
